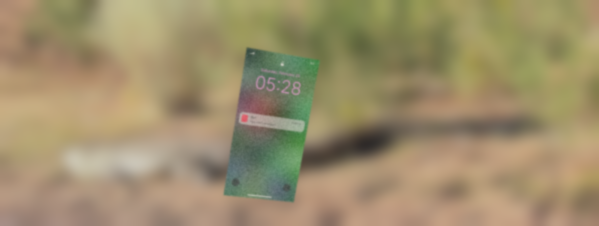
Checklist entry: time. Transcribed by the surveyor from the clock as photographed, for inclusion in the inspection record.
5:28
